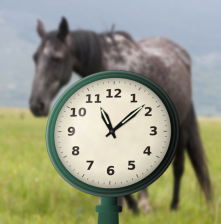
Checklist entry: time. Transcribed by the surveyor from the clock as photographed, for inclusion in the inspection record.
11:08
